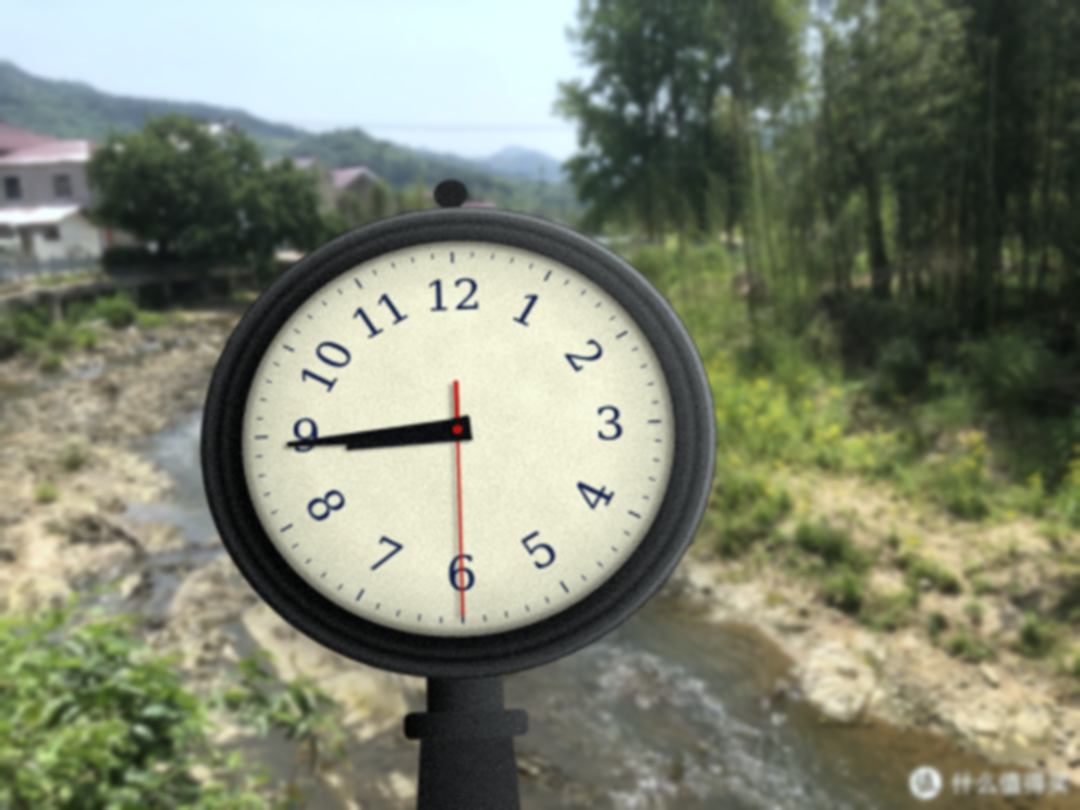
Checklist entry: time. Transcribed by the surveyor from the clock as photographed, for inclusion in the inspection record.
8:44:30
